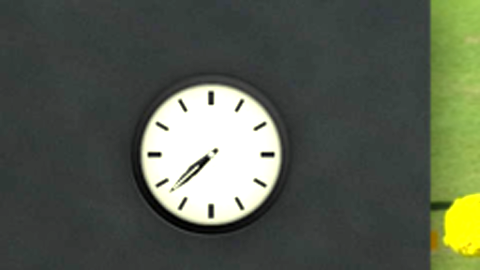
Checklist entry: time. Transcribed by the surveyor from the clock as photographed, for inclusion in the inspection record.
7:38
